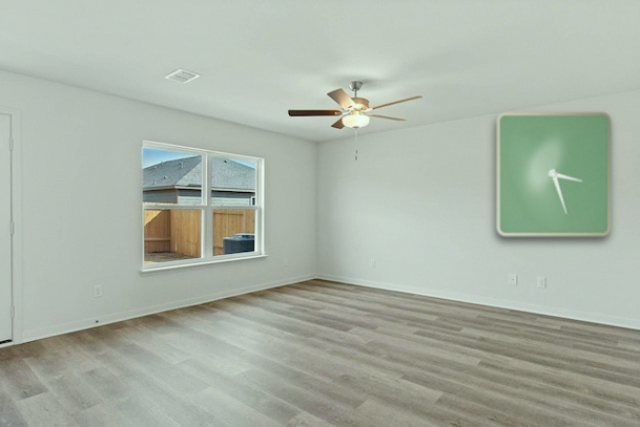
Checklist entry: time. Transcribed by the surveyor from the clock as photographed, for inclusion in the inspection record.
3:27
